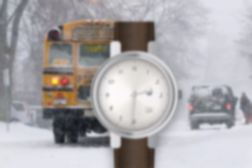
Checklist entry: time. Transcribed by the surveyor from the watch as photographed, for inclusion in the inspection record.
2:31
